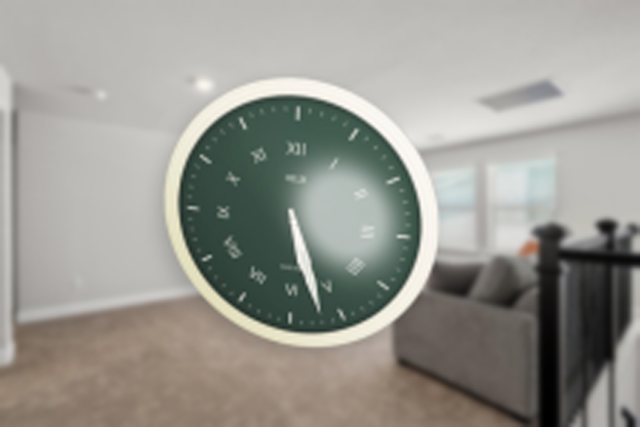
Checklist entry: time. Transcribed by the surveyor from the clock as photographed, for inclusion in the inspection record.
5:27
